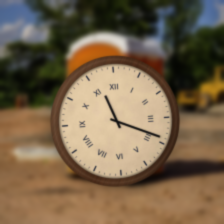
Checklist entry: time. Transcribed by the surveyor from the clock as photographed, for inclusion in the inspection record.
11:19
